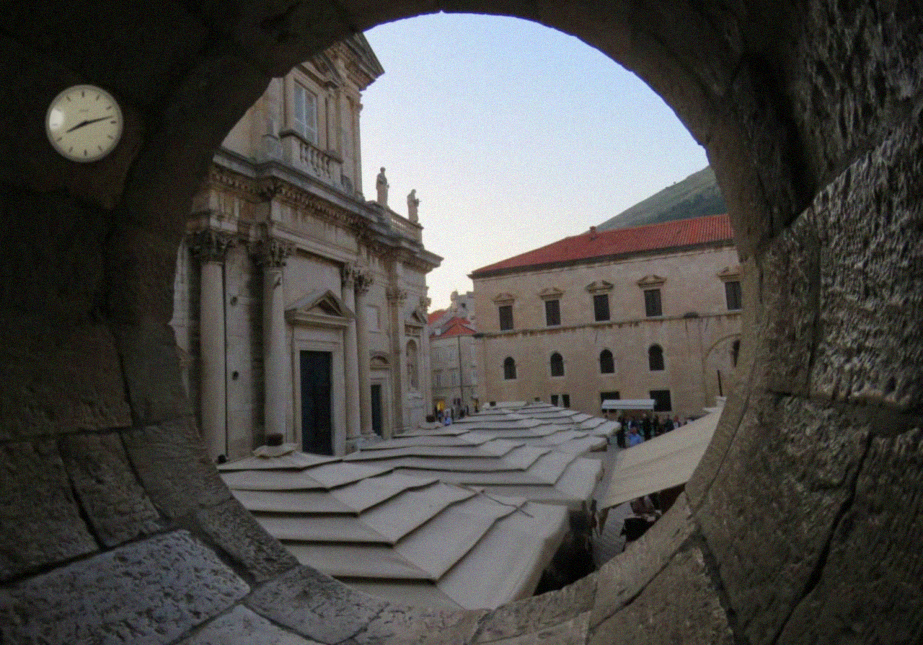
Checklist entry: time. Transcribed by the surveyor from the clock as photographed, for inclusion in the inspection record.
8:13
